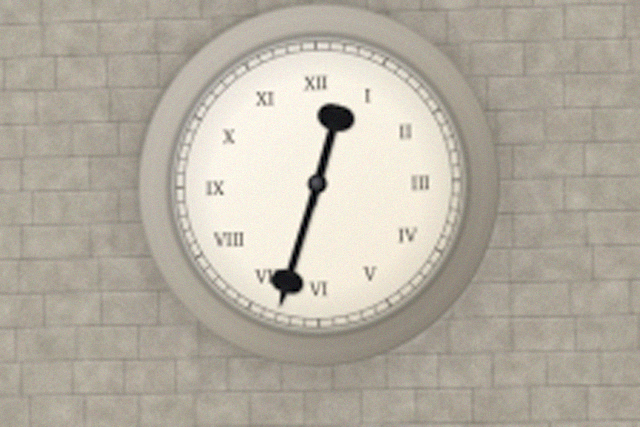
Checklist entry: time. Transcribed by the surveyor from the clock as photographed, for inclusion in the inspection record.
12:33
